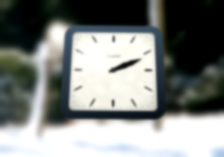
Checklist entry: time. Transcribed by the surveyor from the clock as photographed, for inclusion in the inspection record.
2:11
